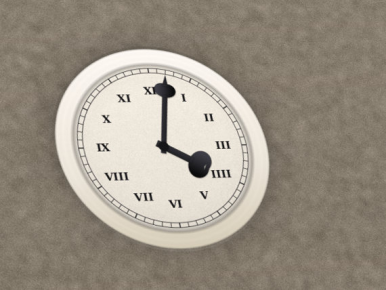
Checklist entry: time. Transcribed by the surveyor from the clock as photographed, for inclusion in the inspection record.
4:02
